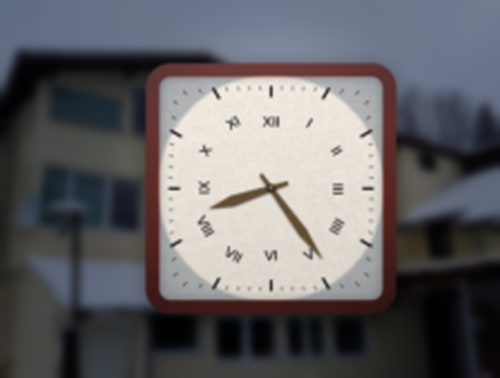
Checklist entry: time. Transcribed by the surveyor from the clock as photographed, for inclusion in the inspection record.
8:24
